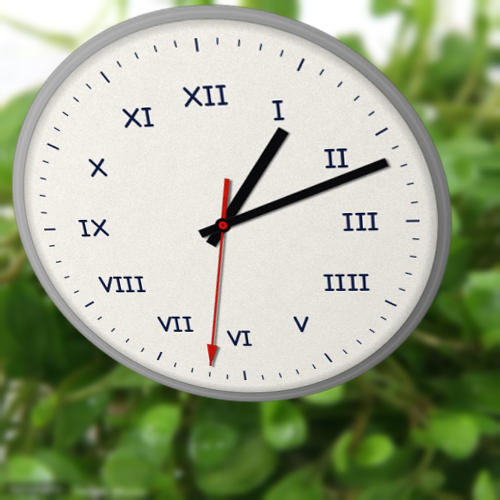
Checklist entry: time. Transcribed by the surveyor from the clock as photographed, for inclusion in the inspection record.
1:11:32
